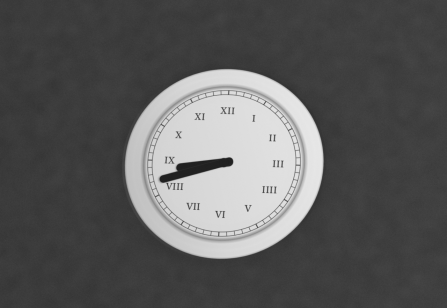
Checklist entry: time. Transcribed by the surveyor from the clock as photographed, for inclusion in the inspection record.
8:42
